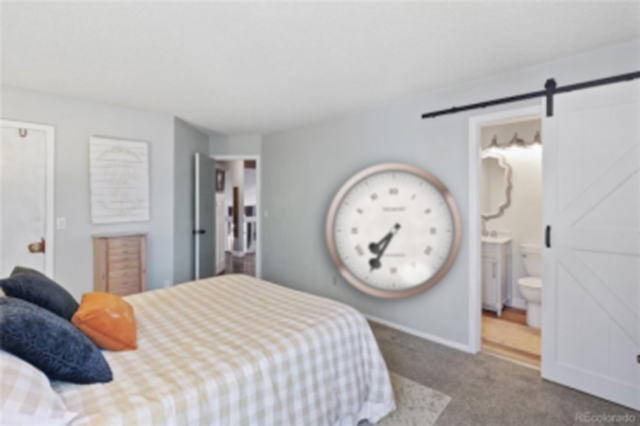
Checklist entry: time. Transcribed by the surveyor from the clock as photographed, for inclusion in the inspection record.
7:35
